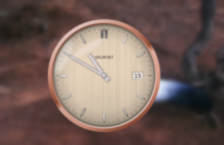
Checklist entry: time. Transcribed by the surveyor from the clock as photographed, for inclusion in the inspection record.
10:50
